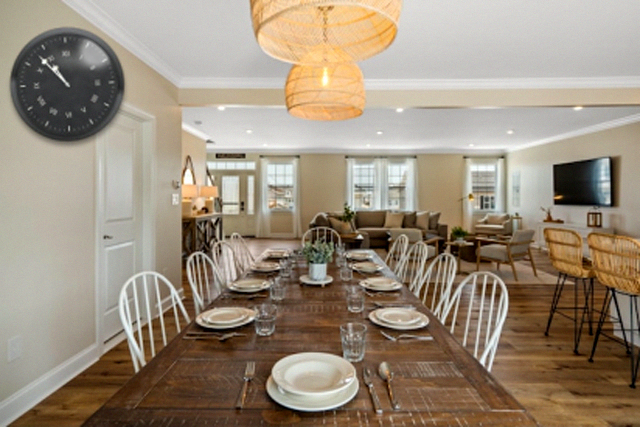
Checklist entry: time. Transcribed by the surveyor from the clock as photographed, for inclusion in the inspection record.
10:53
